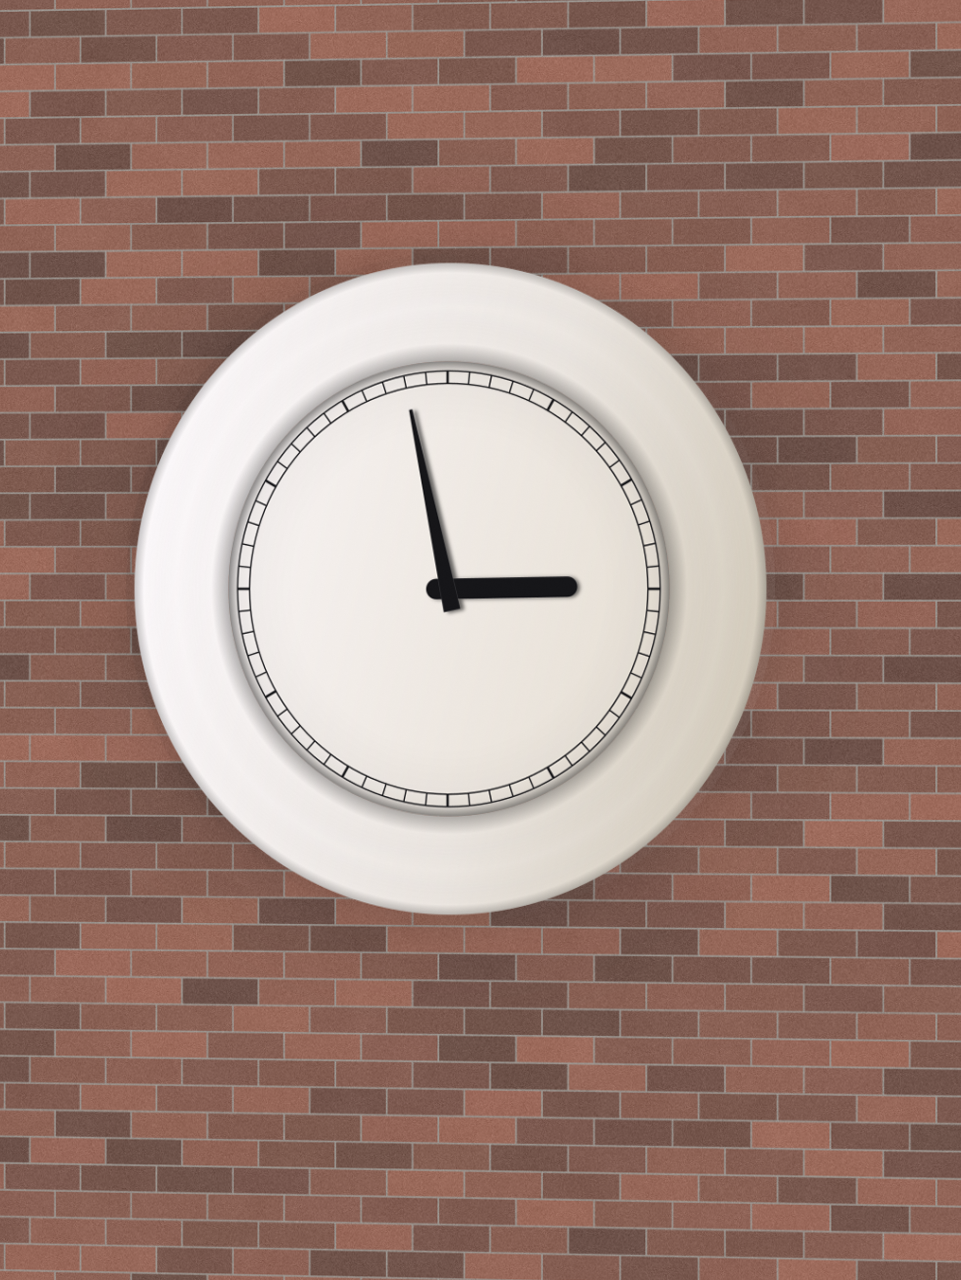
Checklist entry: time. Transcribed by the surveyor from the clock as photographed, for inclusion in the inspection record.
2:58
